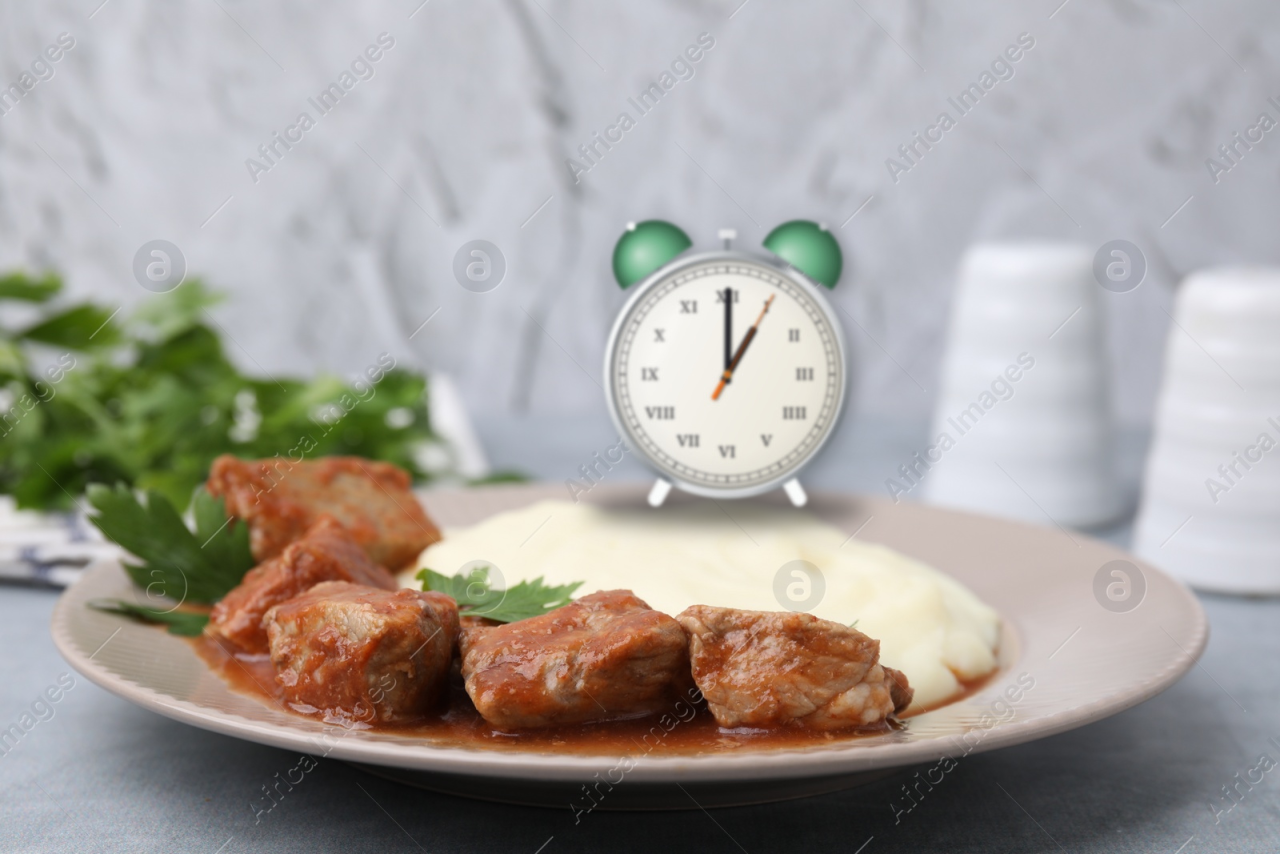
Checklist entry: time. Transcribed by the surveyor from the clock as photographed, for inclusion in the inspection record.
1:00:05
